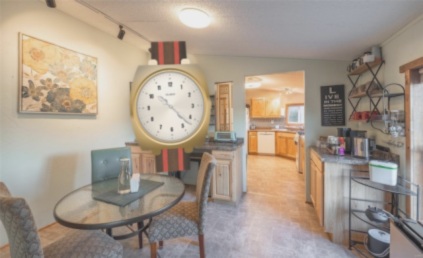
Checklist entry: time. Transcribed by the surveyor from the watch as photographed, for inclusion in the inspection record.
10:22
